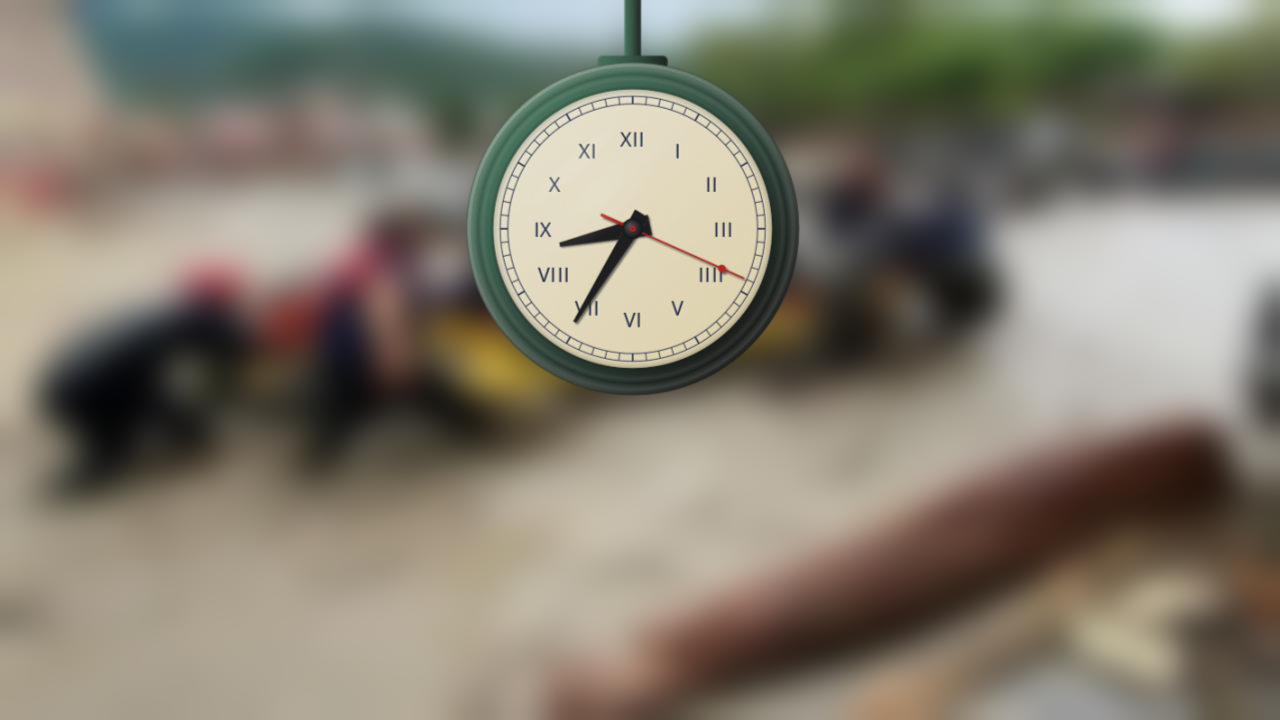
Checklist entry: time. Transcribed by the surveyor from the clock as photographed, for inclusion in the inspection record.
8:35:19
